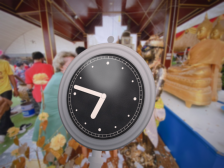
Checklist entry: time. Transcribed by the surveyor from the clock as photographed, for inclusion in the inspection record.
6:47
